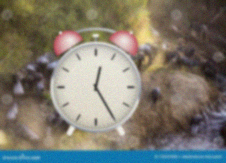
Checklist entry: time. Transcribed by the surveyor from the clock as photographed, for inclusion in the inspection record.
12:25
